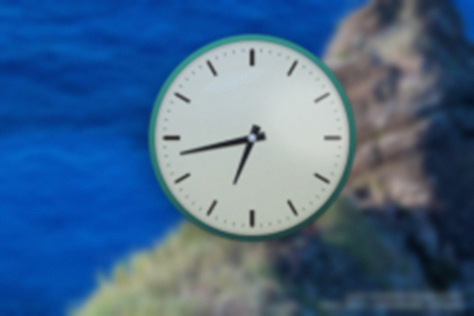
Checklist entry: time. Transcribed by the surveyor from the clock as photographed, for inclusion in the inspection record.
6:43
